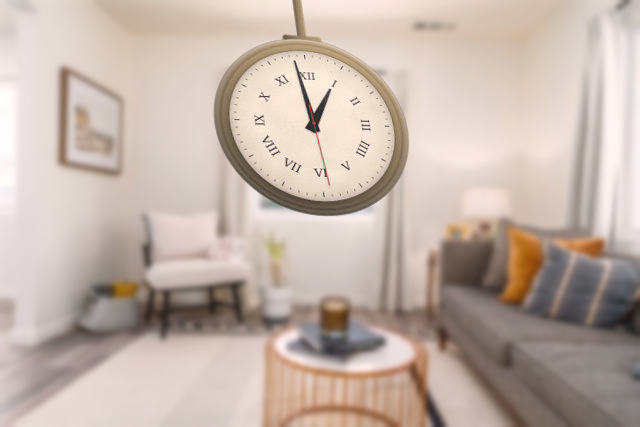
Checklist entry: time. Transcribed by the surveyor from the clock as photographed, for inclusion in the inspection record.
12:58:29
